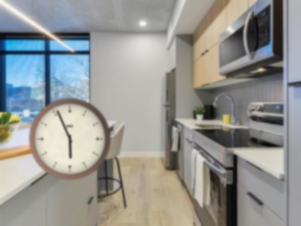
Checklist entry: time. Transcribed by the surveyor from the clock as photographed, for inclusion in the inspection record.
5:56
